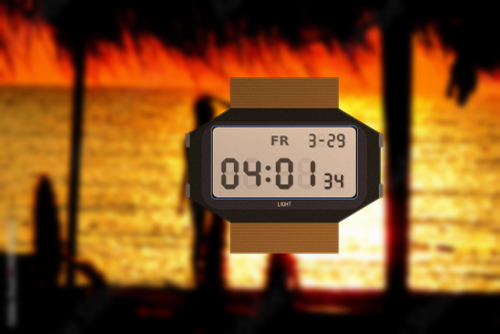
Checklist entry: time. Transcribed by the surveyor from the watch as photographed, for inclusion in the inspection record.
4:01:34
